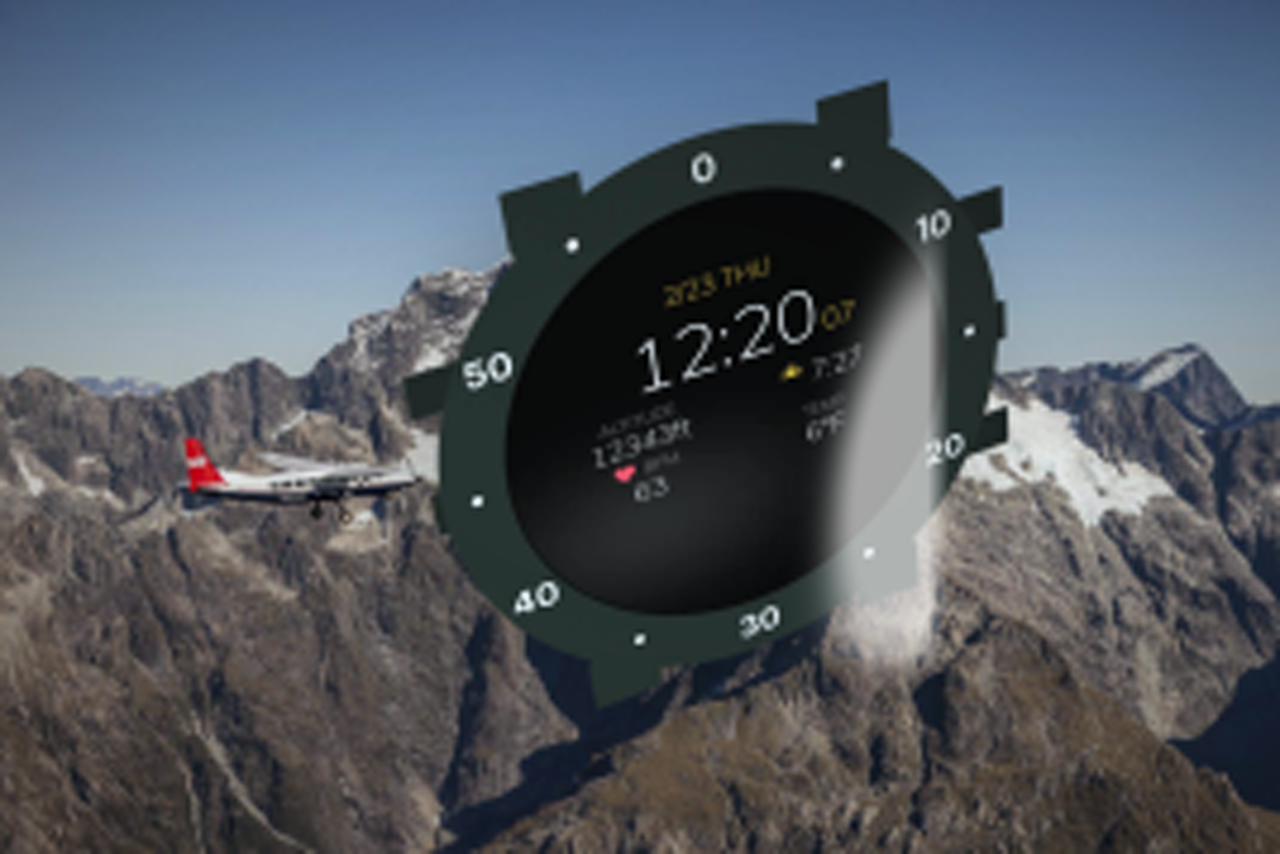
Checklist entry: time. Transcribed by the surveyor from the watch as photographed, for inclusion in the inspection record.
12:20
